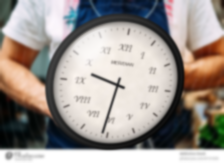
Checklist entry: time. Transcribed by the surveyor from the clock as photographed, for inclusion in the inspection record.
9:31
